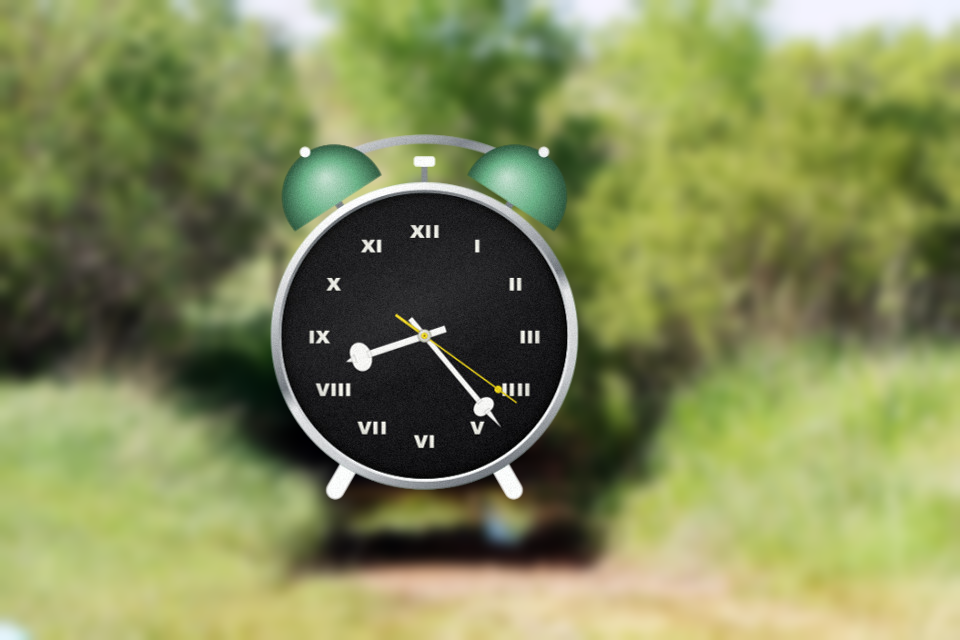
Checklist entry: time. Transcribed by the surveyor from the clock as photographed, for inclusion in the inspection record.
8:23:21
